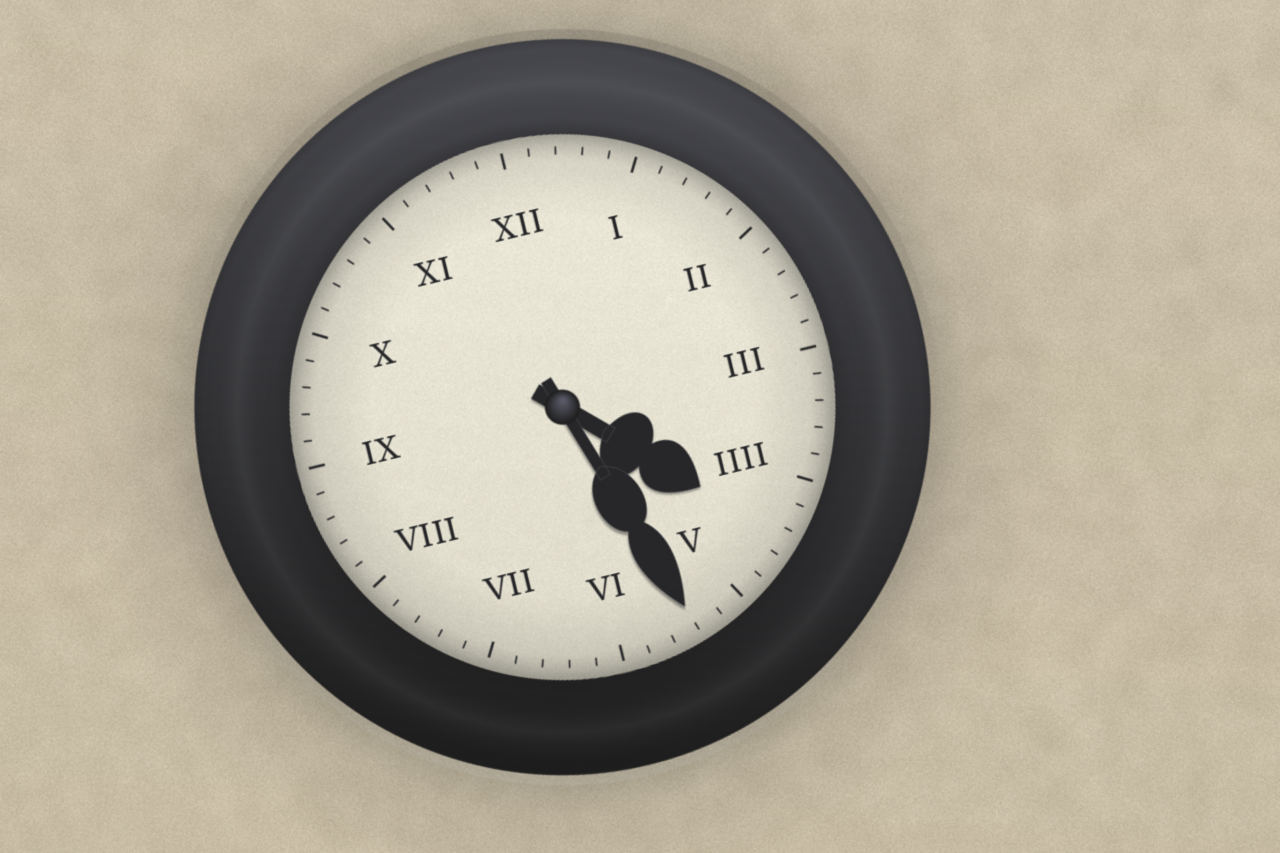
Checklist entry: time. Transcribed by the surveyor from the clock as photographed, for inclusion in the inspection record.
4:27
